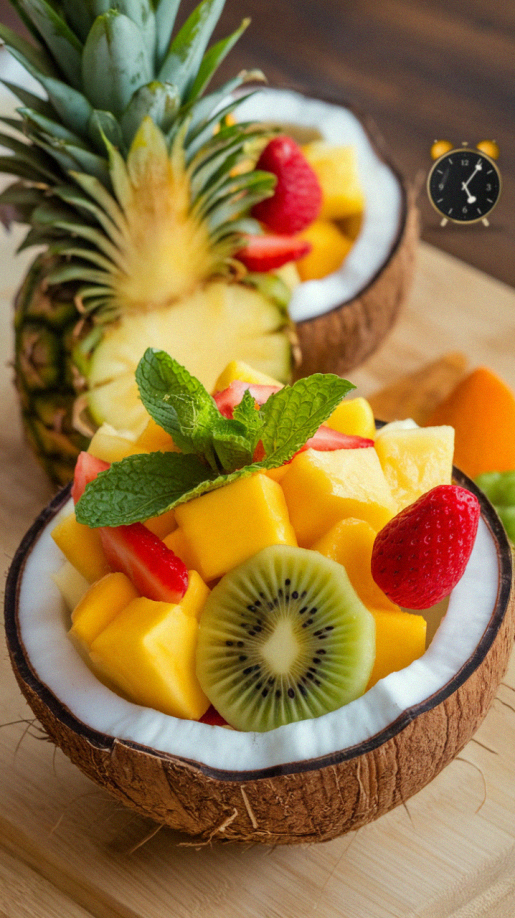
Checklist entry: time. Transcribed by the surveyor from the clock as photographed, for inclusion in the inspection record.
5:06
